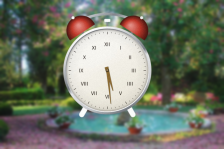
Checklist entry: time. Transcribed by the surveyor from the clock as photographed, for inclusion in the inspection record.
5:29
